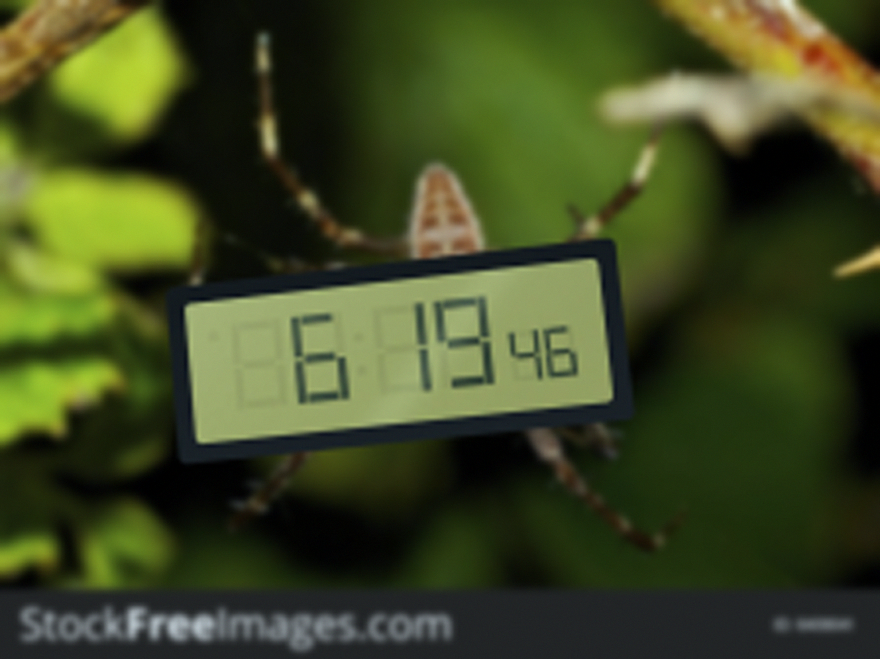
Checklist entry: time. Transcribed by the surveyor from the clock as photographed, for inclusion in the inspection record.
6:19:46
